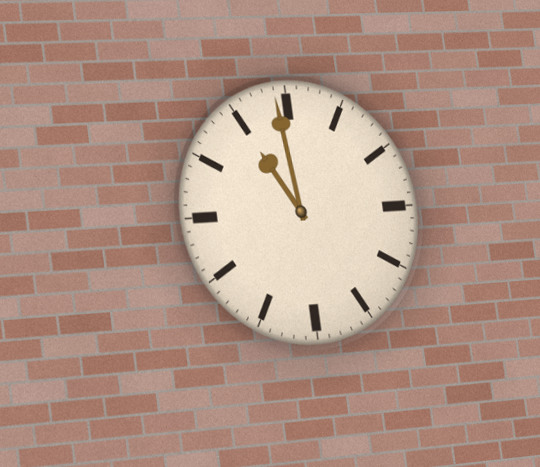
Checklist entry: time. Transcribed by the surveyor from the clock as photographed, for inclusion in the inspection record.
10:59
